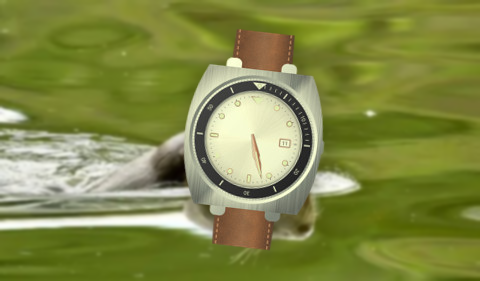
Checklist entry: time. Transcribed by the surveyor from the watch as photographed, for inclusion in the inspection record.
5:27
